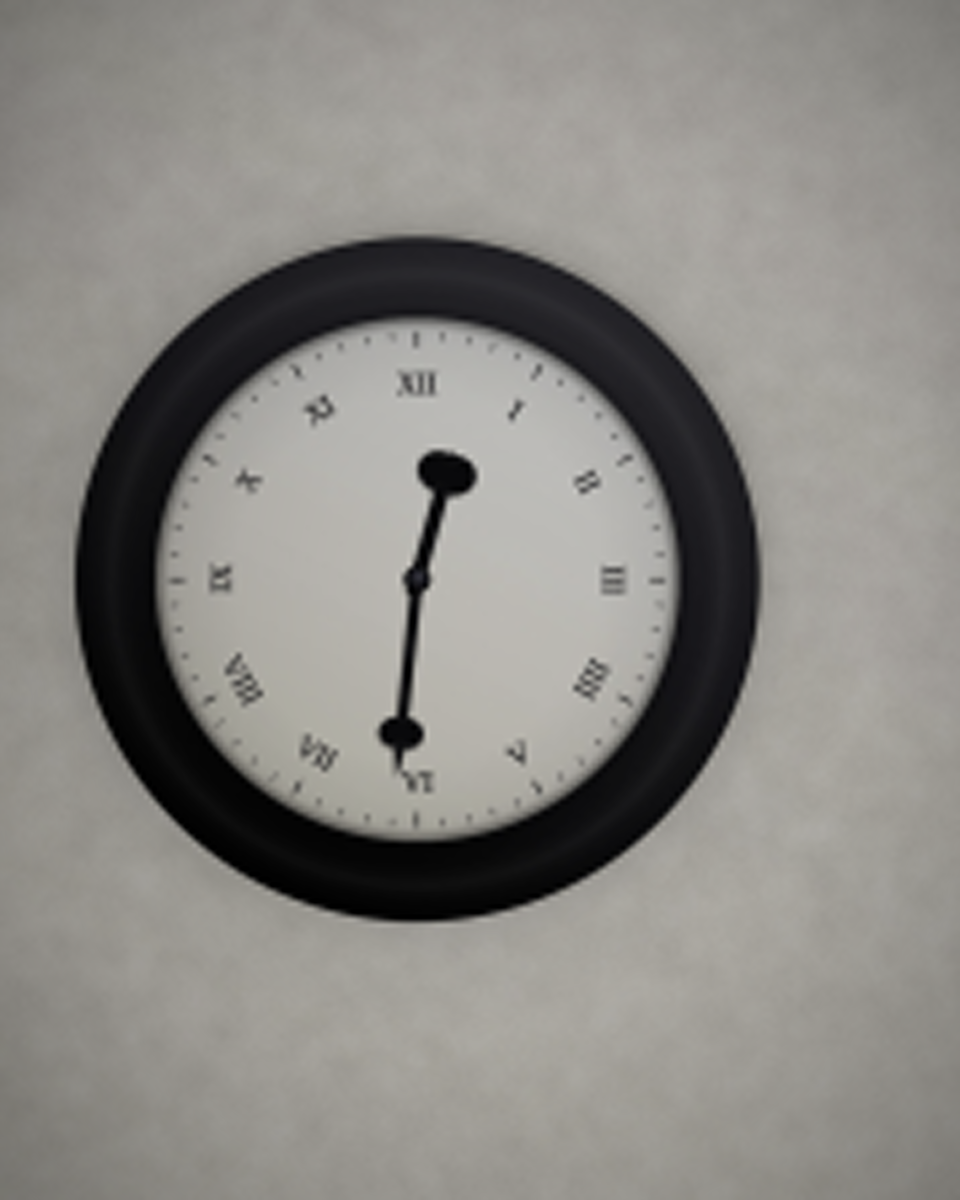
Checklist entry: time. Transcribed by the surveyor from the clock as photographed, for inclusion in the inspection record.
12:31
